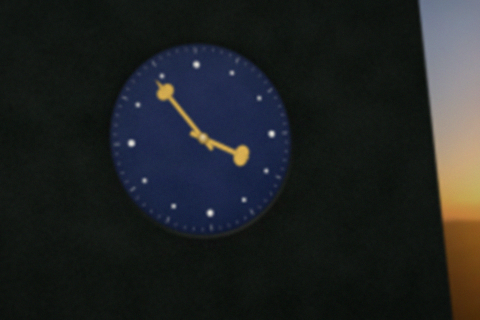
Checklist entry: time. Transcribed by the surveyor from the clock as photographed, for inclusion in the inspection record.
3:54
